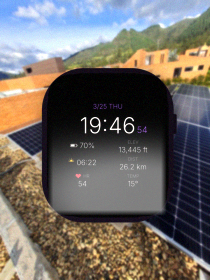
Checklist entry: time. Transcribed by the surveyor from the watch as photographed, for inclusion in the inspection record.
19:46:54
